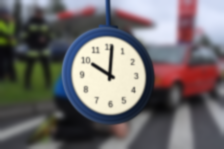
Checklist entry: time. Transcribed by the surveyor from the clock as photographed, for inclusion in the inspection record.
10:01
